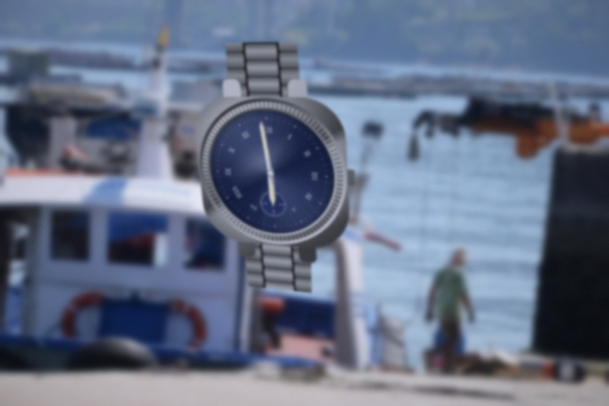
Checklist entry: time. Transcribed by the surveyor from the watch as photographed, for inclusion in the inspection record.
5:59
